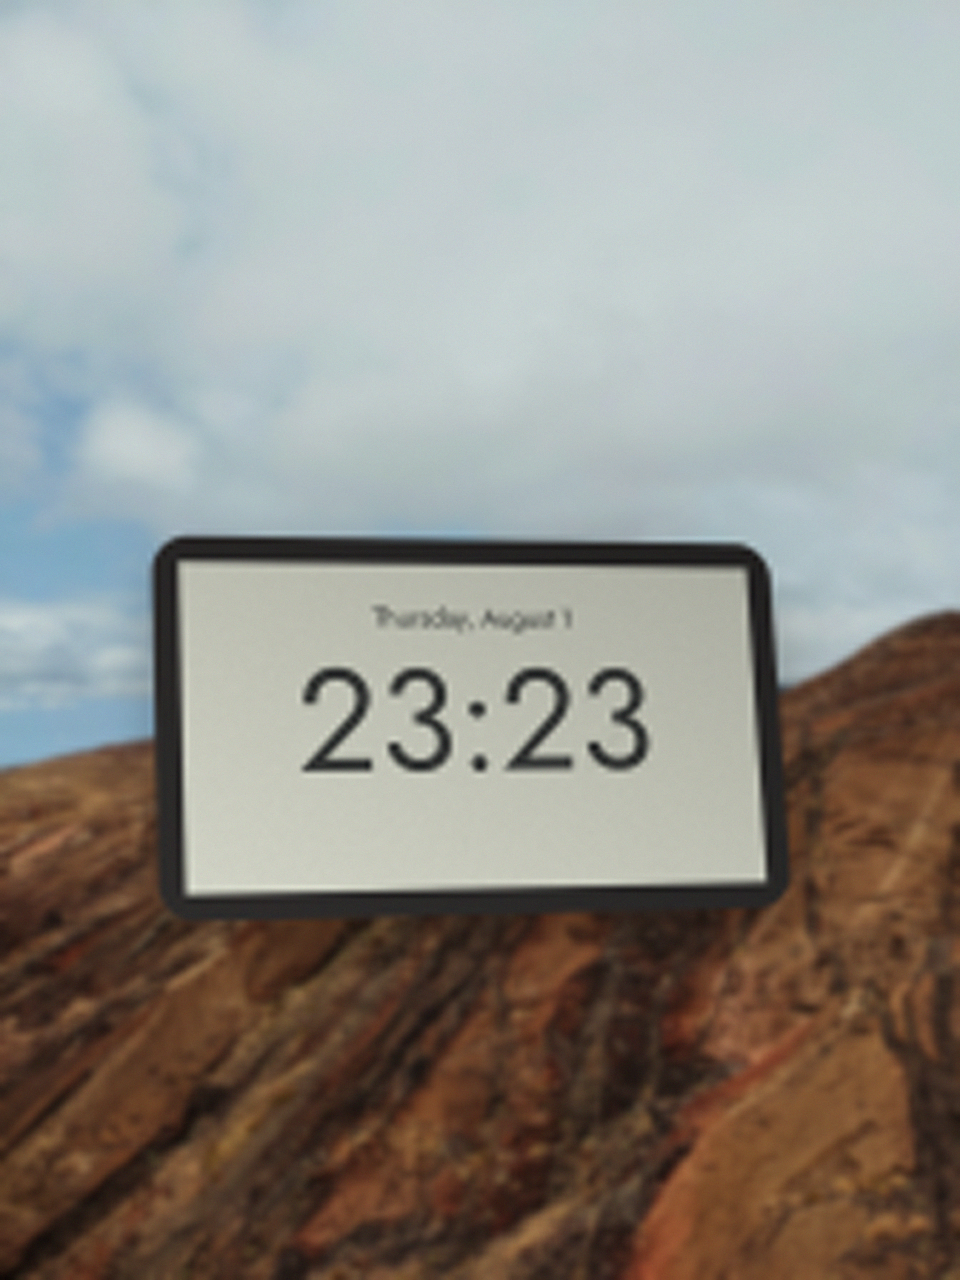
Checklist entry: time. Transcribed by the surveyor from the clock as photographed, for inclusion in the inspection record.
23:23
